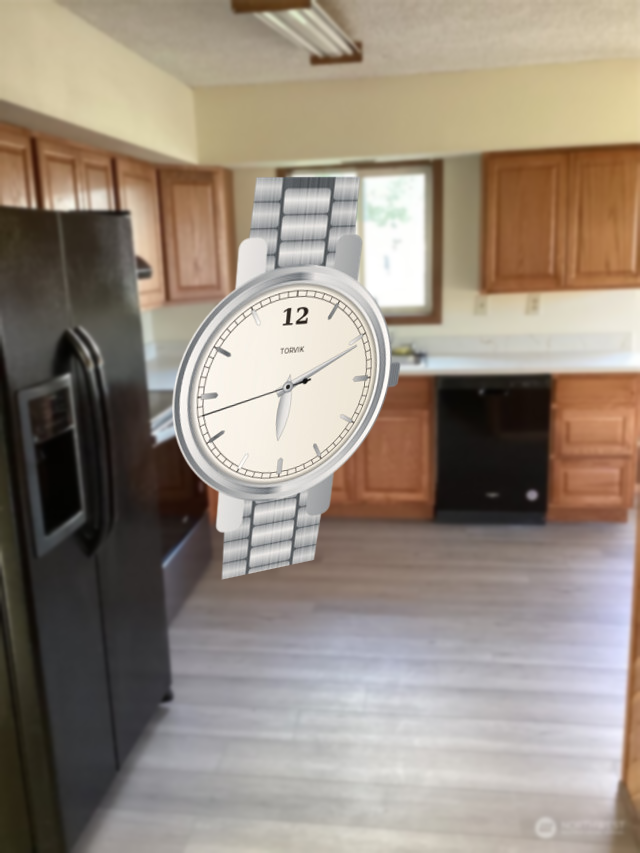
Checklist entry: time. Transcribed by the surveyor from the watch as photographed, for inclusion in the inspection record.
6:10:43
